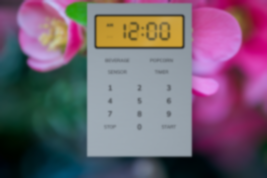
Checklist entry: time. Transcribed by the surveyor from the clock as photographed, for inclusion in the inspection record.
12:00
